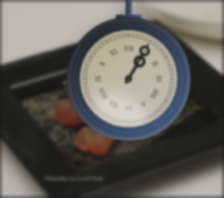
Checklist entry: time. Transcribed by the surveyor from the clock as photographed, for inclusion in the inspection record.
1:05
